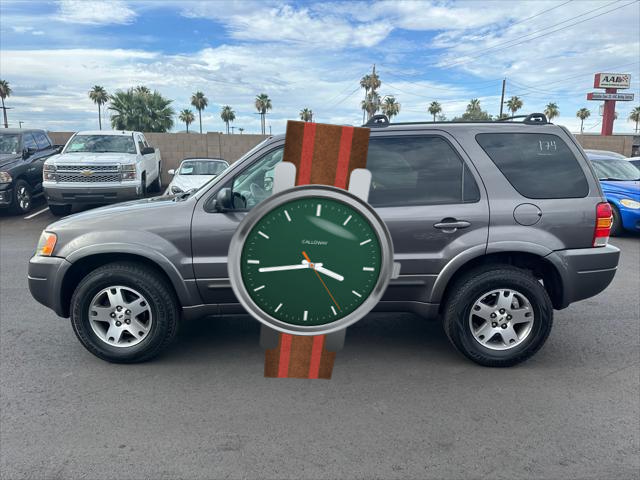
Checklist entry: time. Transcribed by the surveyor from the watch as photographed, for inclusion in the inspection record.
3:43:24
